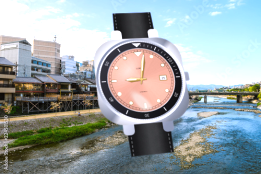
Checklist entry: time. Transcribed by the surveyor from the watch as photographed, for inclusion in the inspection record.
9:02
